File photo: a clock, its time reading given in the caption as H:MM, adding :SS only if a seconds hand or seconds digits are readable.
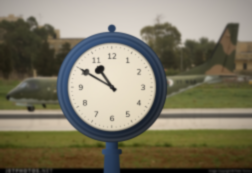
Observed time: 10:50
